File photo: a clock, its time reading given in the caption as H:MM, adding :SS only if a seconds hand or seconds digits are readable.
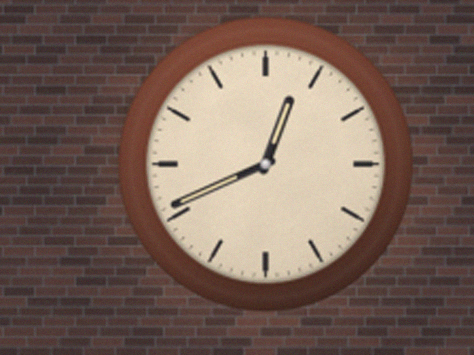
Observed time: 12:41
